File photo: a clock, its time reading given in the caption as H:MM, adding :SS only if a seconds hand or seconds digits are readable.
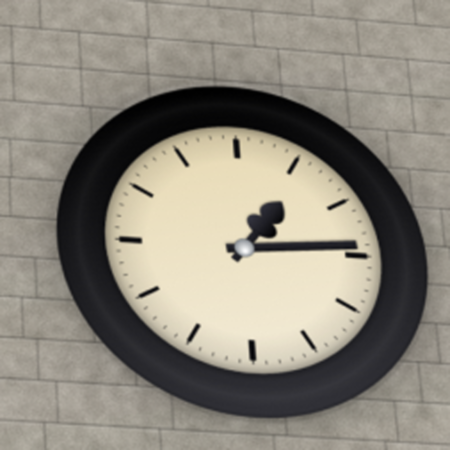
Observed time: 1:14
